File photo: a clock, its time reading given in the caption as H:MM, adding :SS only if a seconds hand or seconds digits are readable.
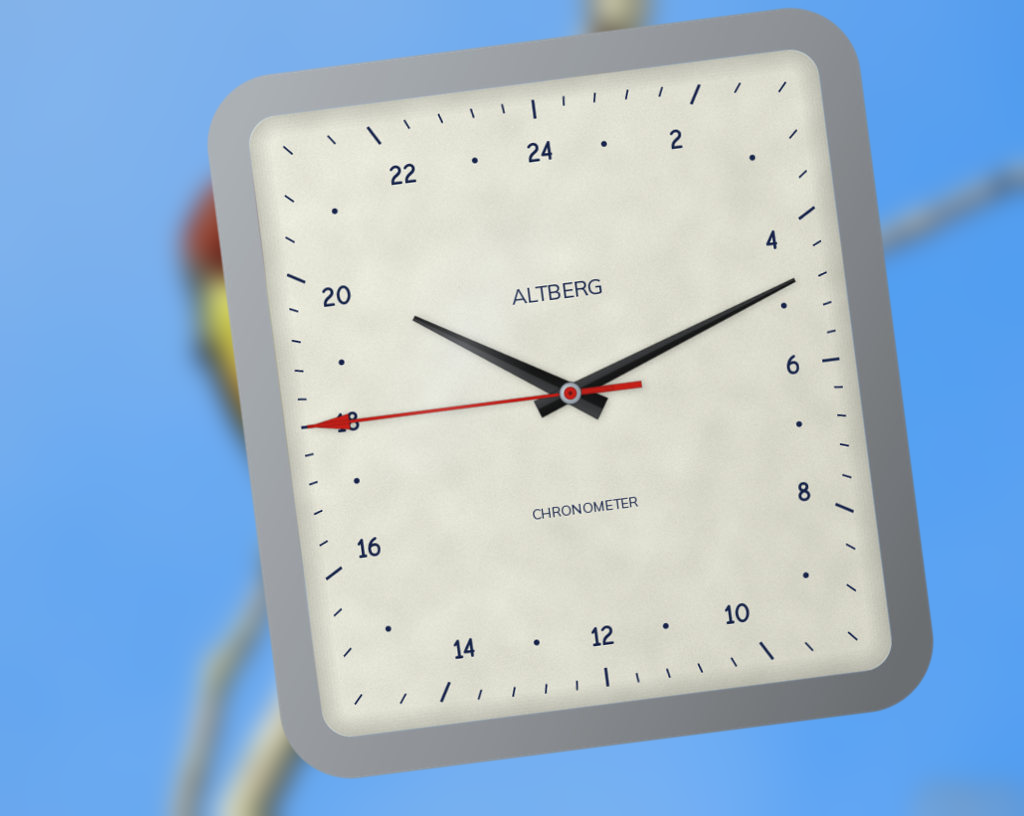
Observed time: 20:11:45
